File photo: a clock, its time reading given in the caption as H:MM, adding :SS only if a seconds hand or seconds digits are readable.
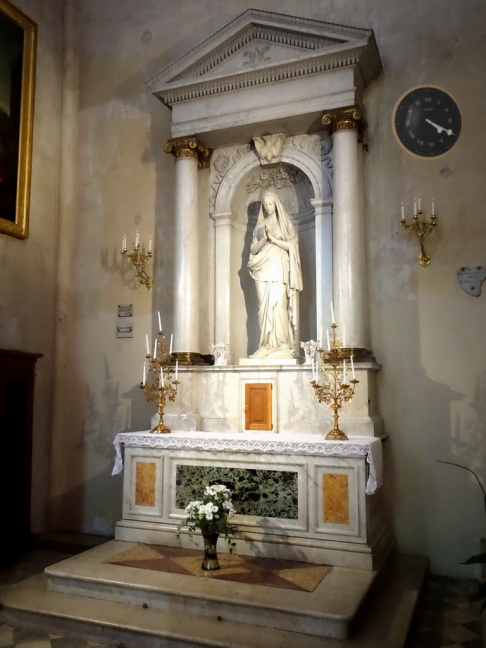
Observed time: 4:20
